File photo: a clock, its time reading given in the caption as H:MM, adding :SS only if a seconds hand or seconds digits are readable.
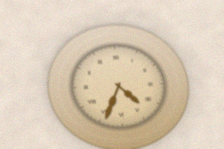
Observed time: 4:34
